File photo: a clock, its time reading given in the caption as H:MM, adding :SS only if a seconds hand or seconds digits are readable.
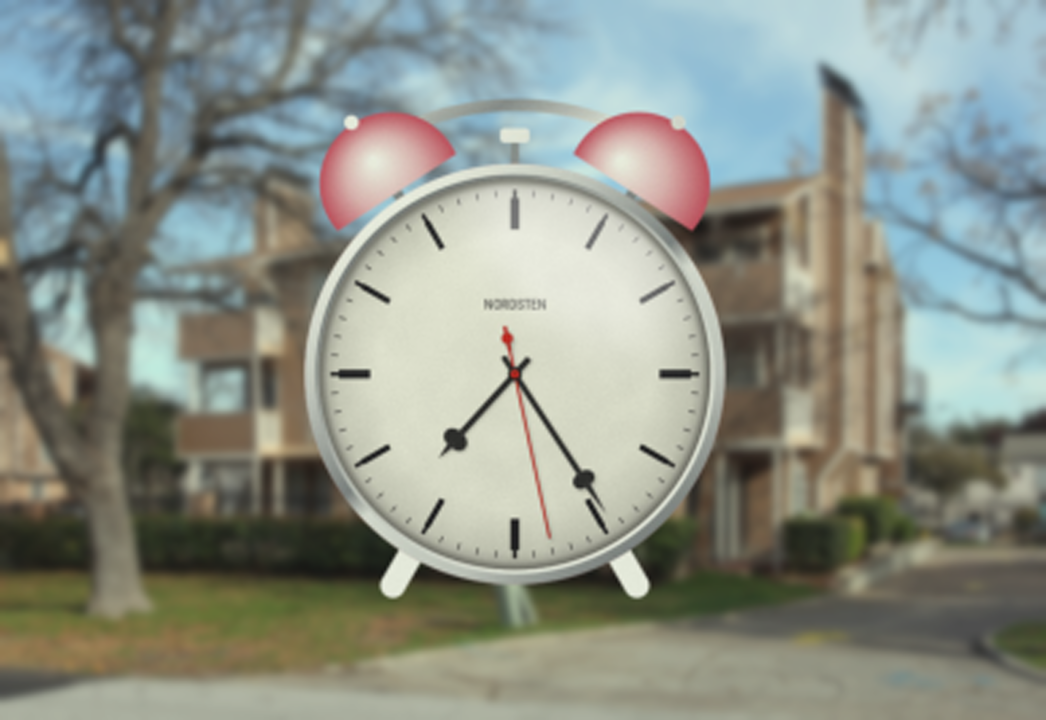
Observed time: 7:24:28
